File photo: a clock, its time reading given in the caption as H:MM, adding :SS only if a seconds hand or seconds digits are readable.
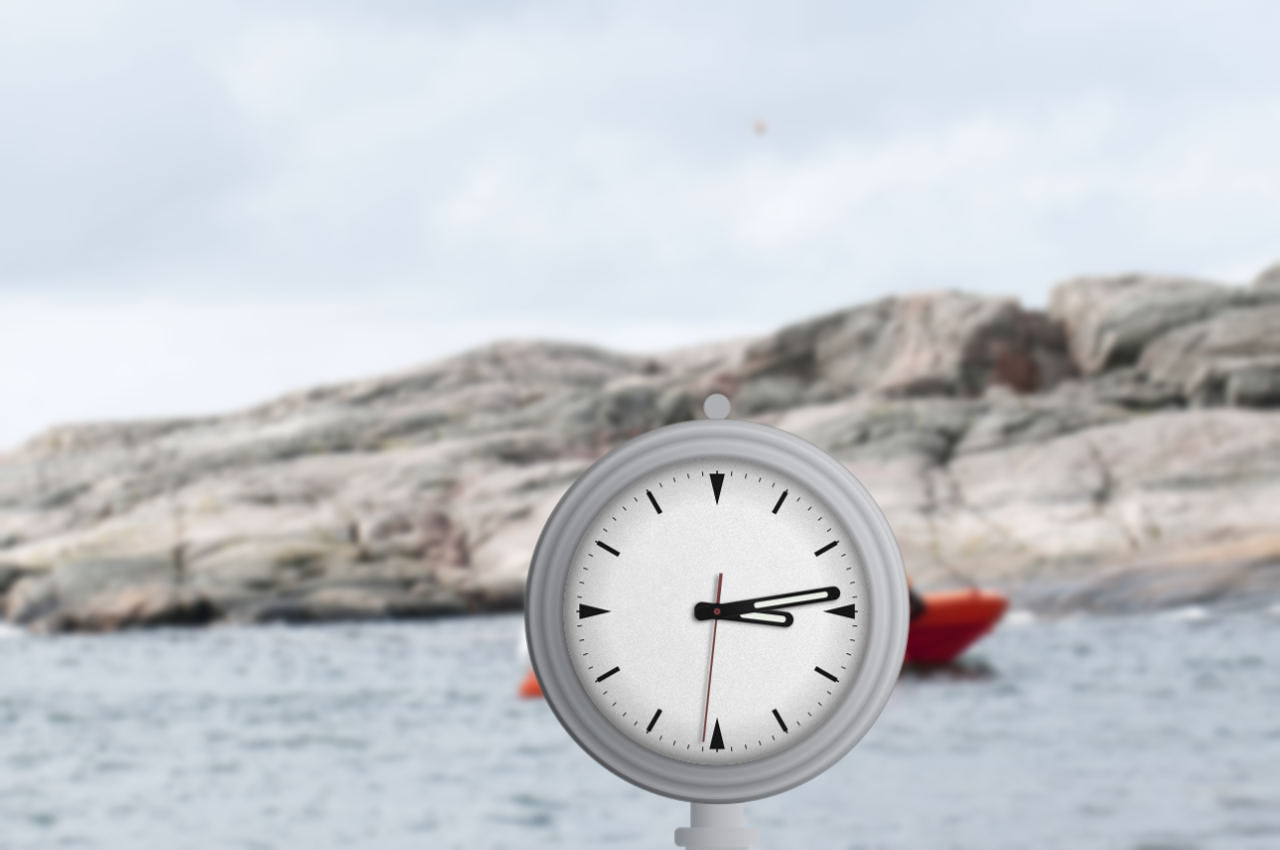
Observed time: 3:13:31
